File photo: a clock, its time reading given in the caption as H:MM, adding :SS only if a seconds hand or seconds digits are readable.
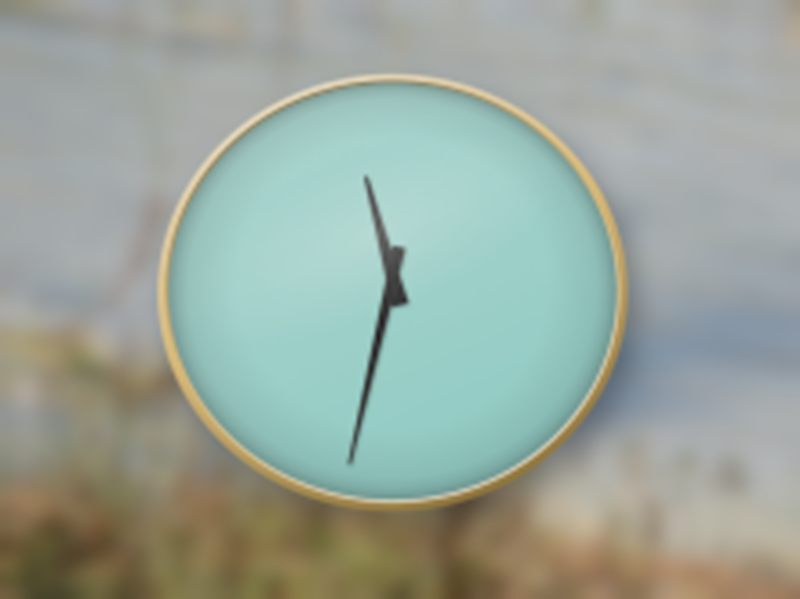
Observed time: 11:32
